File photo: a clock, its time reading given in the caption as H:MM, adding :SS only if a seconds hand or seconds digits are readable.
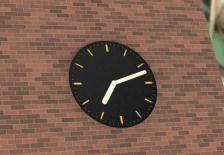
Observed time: 7:12
